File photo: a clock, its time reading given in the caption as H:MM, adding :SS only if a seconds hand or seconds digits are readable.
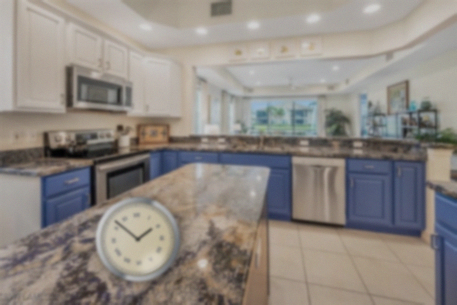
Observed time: 1:52
